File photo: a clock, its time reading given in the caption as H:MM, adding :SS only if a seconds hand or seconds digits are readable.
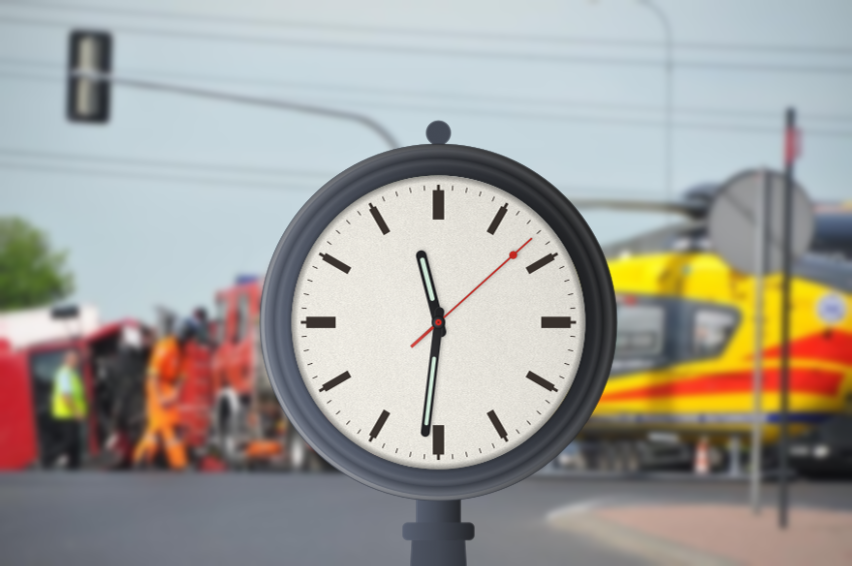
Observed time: 11:31:08
